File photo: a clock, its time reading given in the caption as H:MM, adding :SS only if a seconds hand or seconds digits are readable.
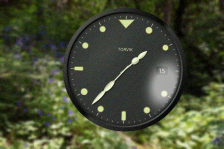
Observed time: 1:37
